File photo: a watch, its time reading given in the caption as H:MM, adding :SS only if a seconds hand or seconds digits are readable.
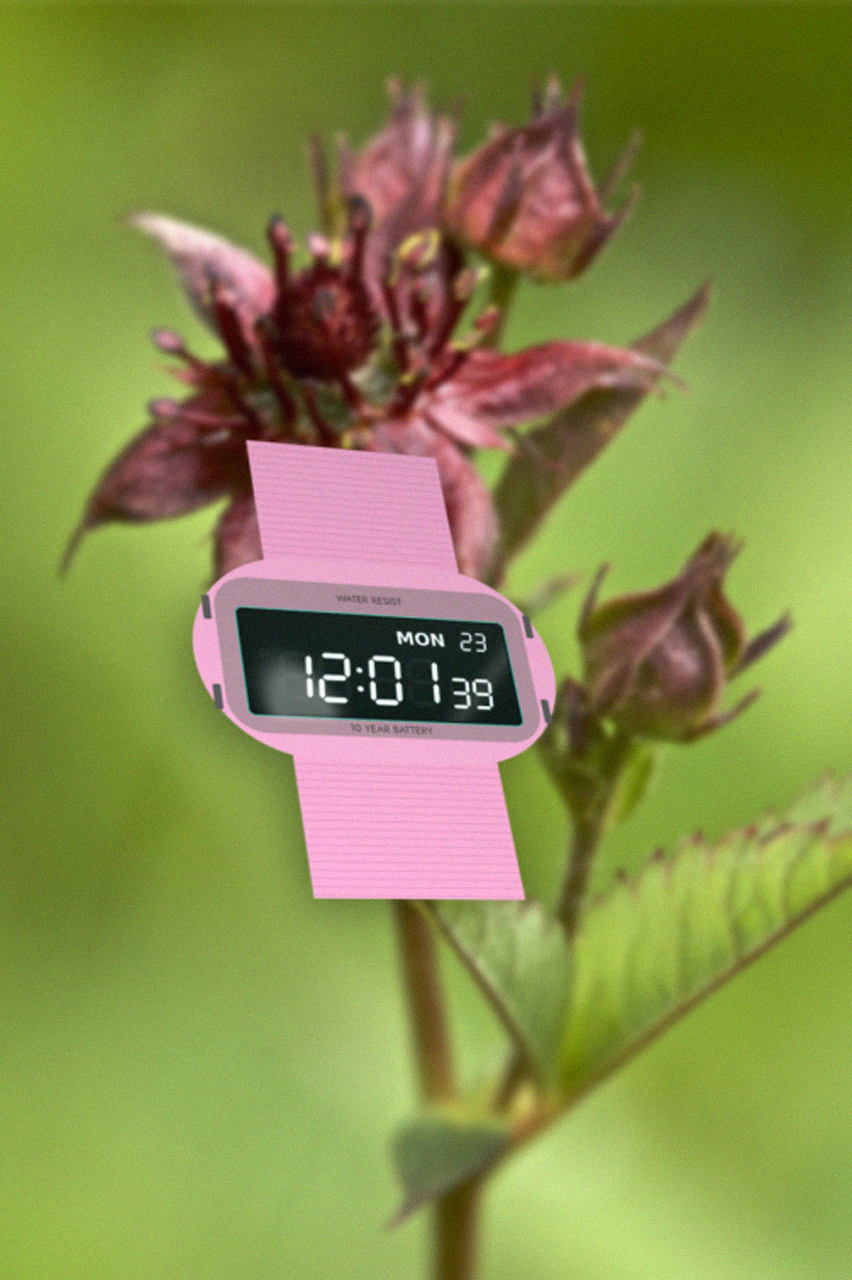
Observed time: 12:01:39
